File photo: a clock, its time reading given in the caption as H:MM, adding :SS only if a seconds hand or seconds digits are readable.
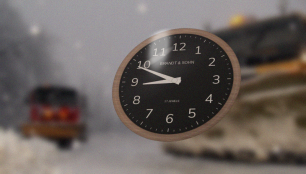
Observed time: 8:49
